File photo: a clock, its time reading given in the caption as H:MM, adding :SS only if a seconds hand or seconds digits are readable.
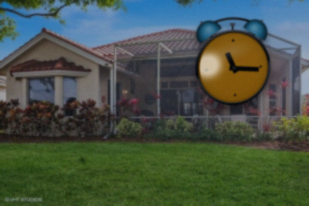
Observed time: 11:16
